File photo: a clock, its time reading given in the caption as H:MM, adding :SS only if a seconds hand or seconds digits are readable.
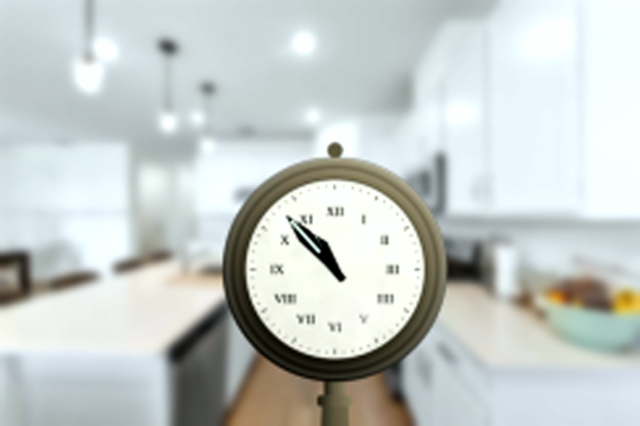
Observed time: 10:53
